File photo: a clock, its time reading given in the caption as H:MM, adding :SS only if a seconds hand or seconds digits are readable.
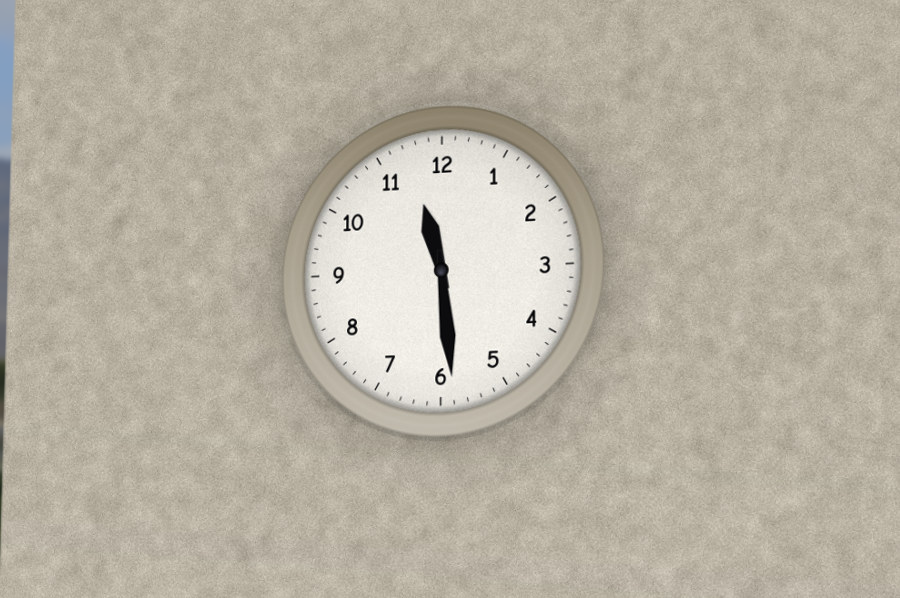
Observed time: 11:29
